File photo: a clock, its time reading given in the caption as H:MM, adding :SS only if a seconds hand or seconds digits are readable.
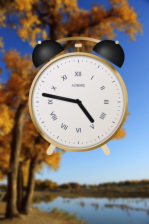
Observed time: 4:47
